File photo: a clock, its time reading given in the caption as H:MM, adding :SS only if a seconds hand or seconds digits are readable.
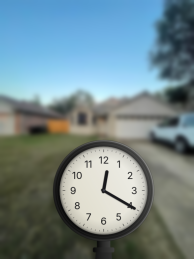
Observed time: 12:20
